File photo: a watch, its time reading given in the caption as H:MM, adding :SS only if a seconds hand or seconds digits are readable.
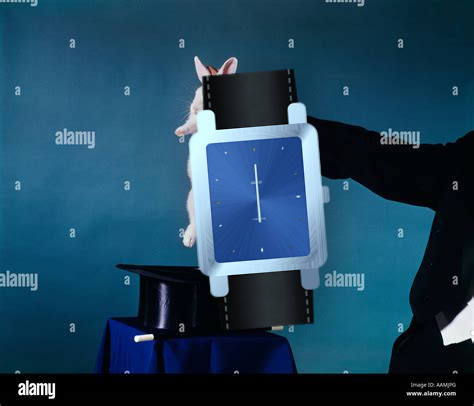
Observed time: 6:00
